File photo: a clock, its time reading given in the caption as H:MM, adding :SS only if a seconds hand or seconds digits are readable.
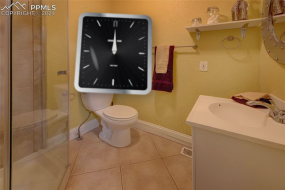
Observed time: 12:00
